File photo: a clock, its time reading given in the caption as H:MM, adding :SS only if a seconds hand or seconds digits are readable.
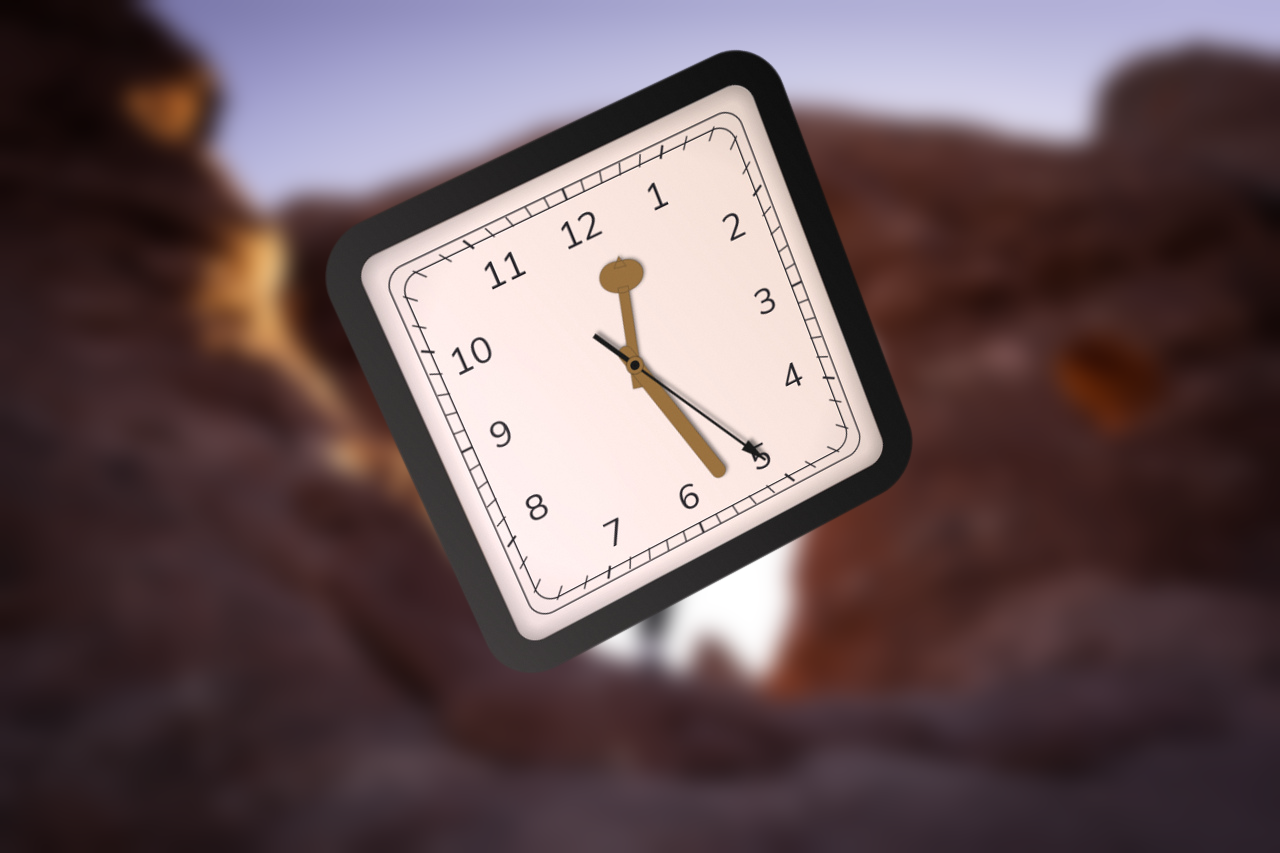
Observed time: 12:27:25
